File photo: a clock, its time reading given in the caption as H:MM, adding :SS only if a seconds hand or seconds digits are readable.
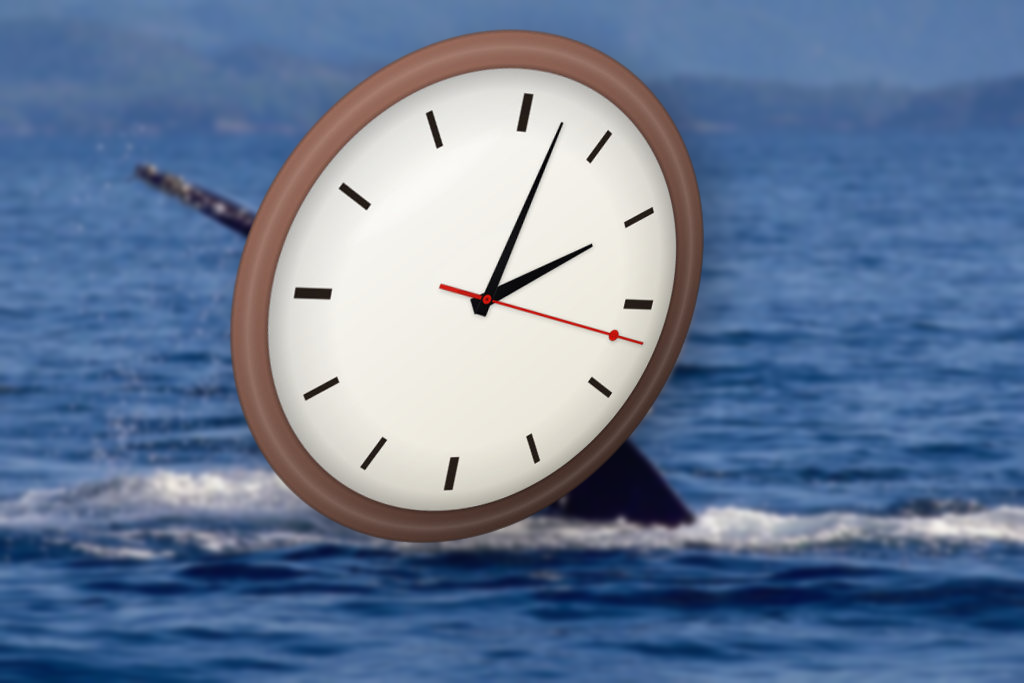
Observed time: 2:02:17
